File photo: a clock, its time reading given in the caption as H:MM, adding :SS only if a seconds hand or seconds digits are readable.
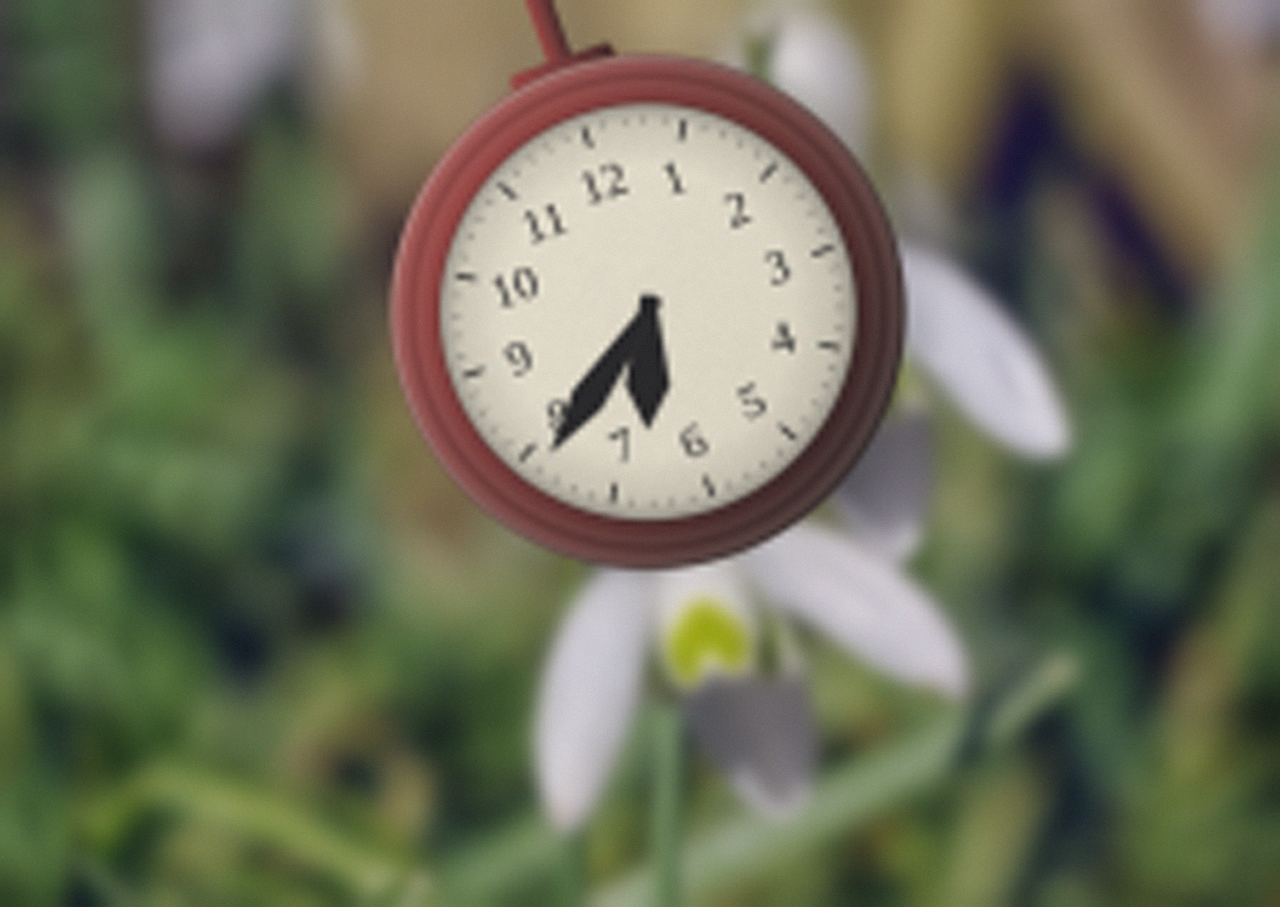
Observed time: 6:39
